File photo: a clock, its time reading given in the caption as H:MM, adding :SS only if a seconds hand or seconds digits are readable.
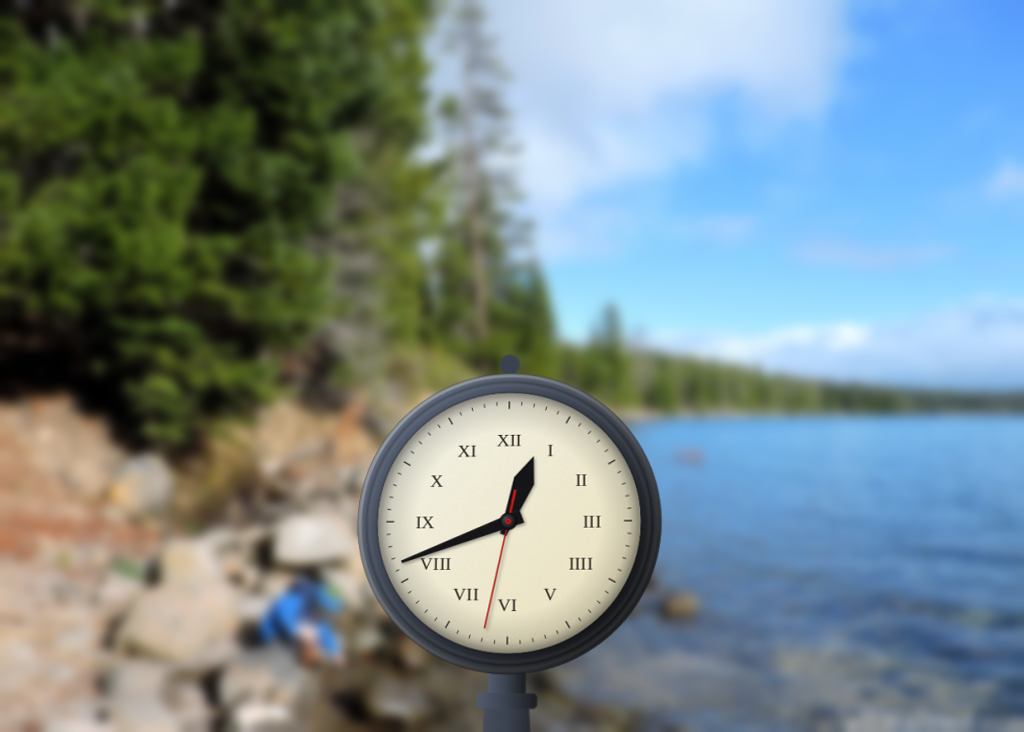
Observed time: 12:41:32
